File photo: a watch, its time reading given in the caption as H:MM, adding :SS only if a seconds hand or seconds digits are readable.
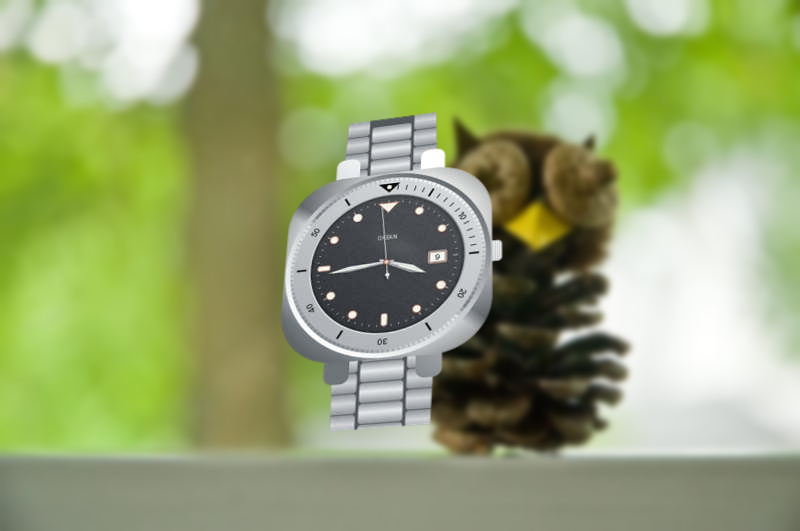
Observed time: 3:43:59
